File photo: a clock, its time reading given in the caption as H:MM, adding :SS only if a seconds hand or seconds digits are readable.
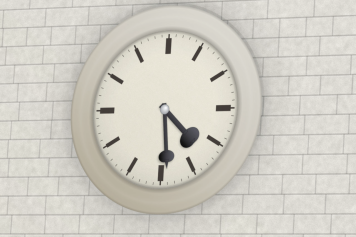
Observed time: 4:29
